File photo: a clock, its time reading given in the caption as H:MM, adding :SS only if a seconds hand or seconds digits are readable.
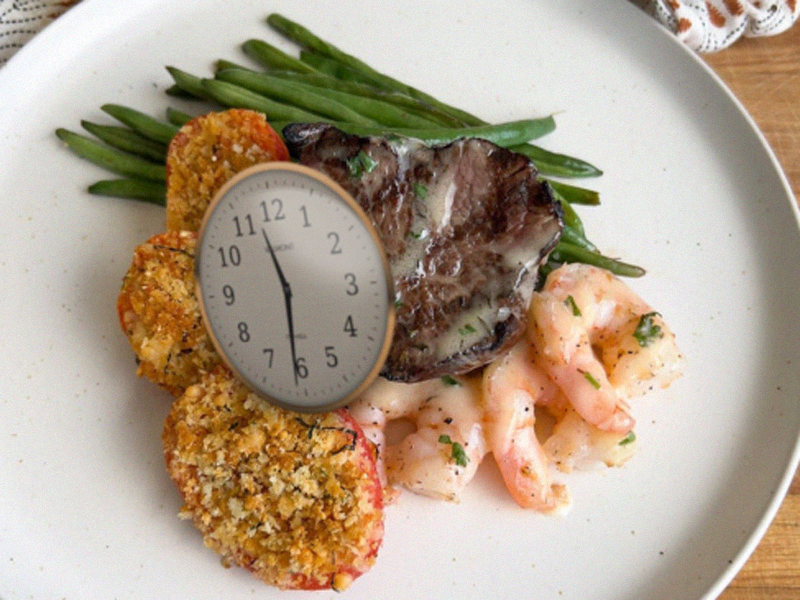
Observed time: 11:31
